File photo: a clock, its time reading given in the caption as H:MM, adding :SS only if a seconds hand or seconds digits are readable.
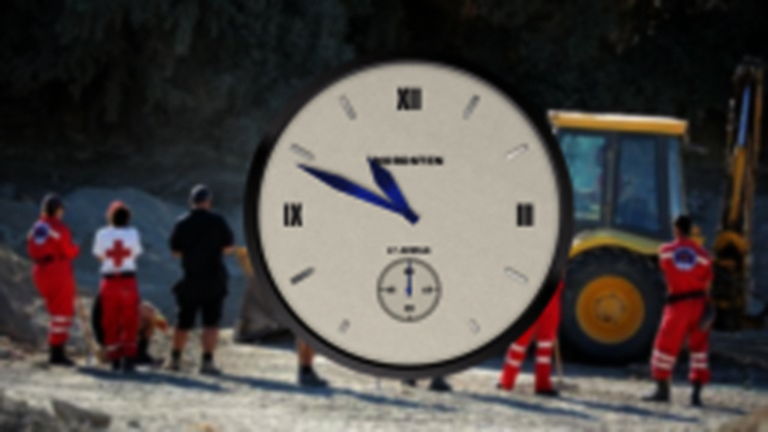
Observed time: 10:49
